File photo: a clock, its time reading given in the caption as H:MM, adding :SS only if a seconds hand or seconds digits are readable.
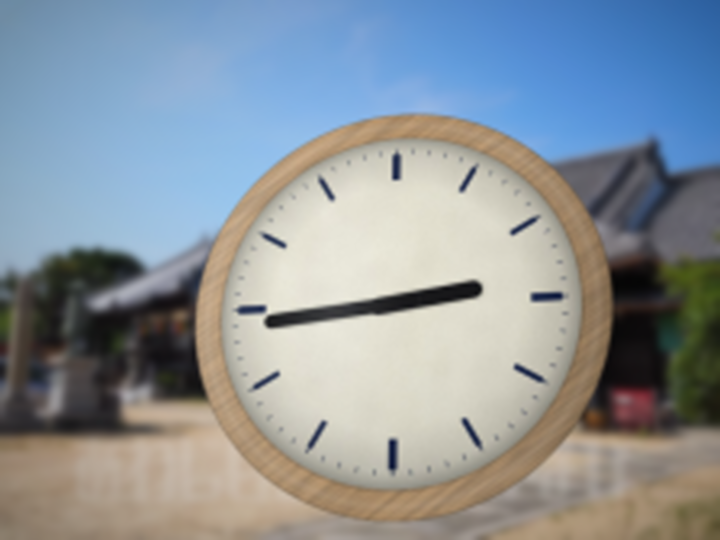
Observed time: 2:44
